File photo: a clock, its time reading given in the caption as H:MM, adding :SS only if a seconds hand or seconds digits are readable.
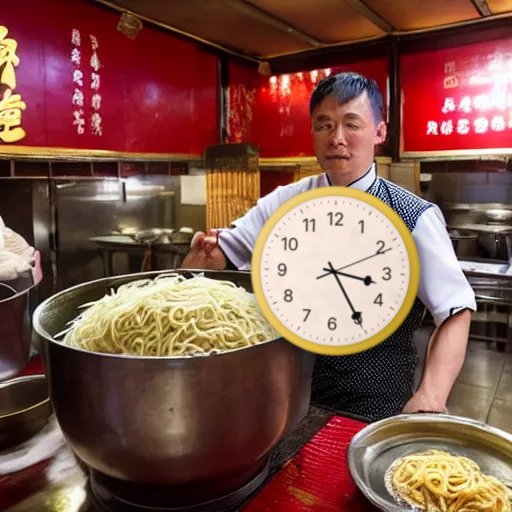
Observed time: 3:25:11
